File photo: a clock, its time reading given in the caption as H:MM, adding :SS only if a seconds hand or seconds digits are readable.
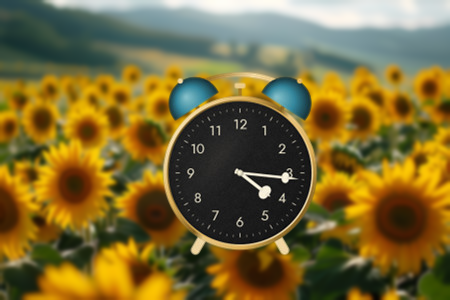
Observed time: 4:16
